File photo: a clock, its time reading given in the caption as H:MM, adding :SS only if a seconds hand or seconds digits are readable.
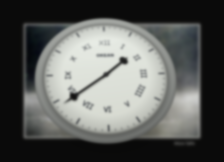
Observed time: 1:39
